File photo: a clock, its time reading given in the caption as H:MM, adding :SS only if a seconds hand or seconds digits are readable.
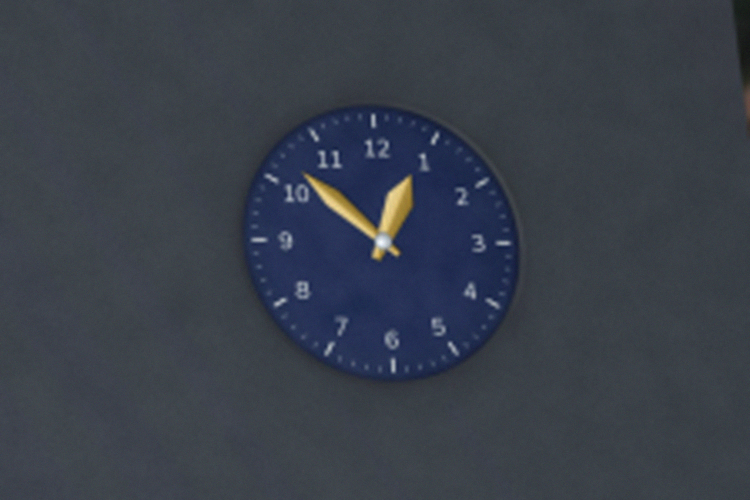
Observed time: 12:52
